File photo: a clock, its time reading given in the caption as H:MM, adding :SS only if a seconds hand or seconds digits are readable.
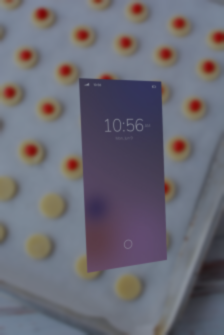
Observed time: 10:56
